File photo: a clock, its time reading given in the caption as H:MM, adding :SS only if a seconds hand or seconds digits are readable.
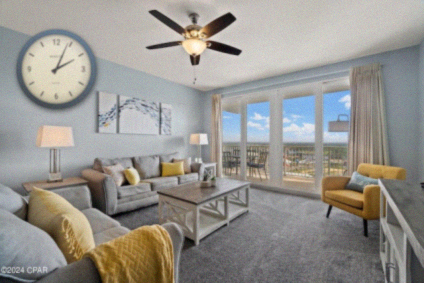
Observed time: 2:04
